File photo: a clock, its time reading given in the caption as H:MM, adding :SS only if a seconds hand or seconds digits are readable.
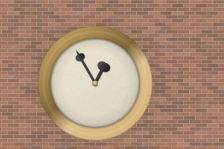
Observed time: 12:55
